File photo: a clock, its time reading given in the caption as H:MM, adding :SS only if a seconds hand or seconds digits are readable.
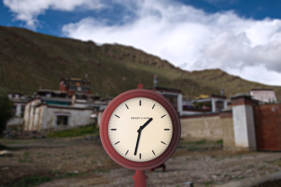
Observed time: 1:32
